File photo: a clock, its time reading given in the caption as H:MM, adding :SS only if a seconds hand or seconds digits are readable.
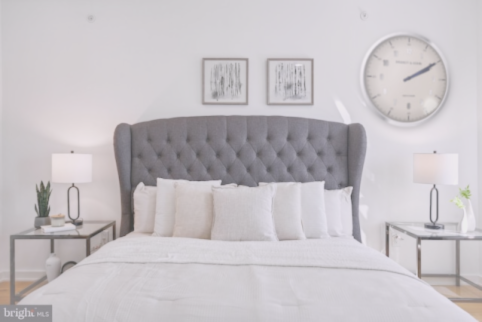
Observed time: 2:10
